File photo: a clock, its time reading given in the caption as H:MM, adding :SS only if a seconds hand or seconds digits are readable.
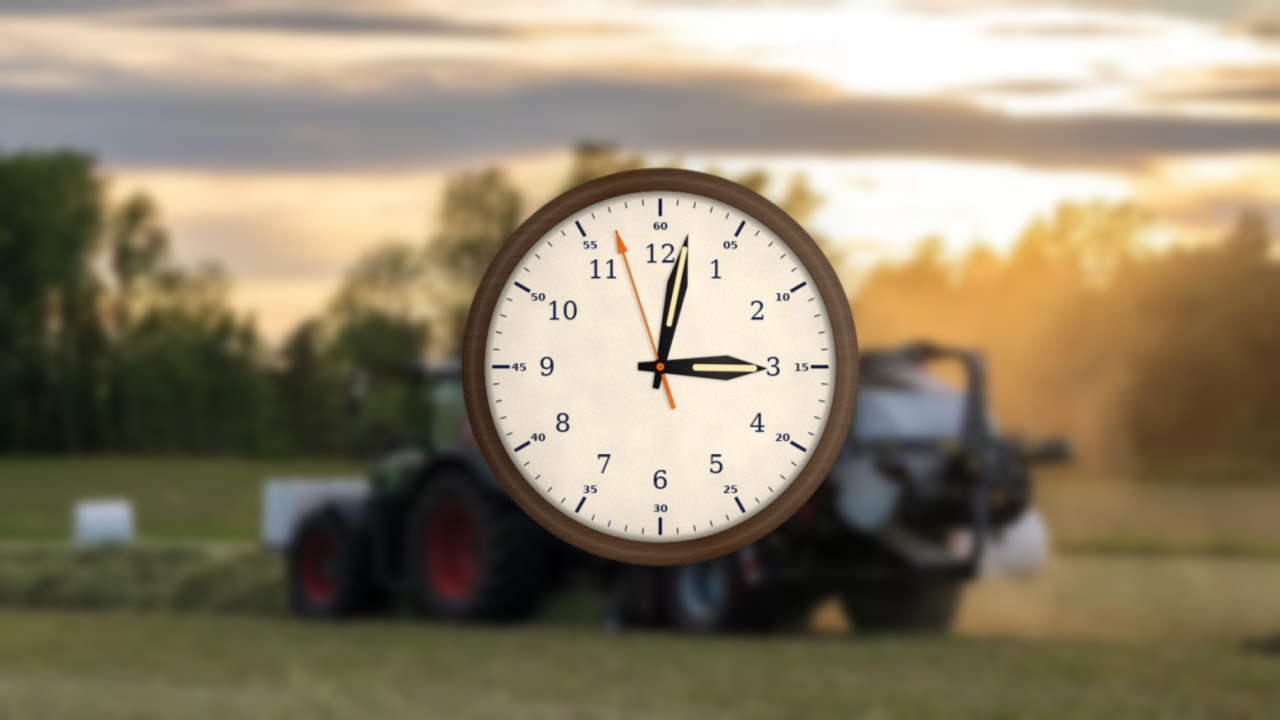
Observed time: 3:01:57
